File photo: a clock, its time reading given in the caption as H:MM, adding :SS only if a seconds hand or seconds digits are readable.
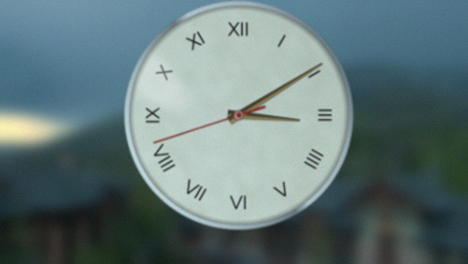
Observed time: 3:09:42
